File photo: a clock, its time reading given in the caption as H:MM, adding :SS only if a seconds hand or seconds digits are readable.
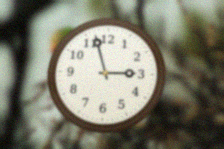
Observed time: 2:57
